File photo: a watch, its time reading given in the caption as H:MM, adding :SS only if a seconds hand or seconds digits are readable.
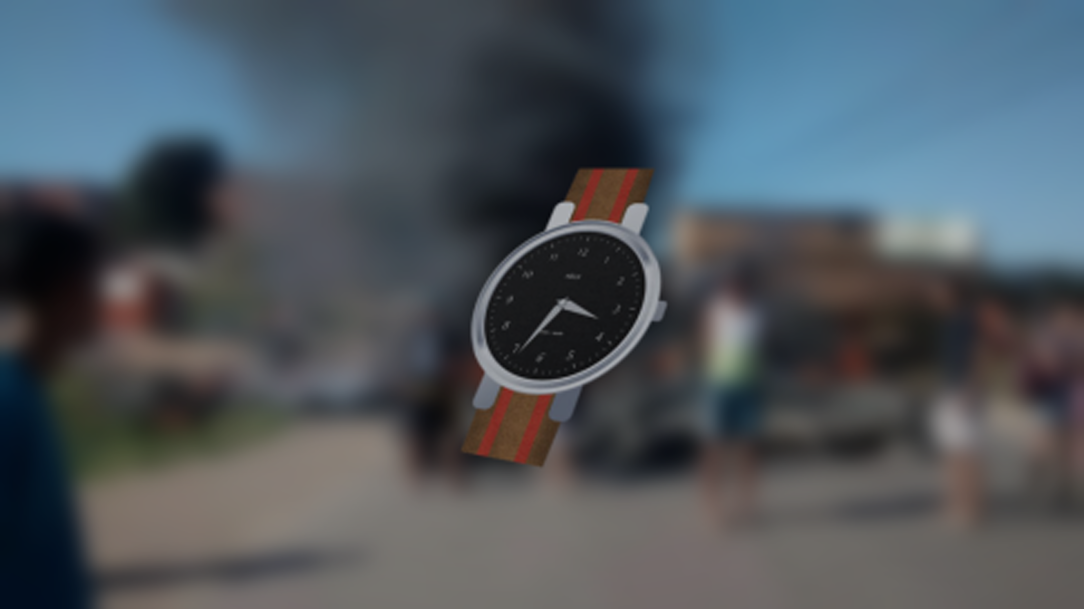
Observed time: 3:34
